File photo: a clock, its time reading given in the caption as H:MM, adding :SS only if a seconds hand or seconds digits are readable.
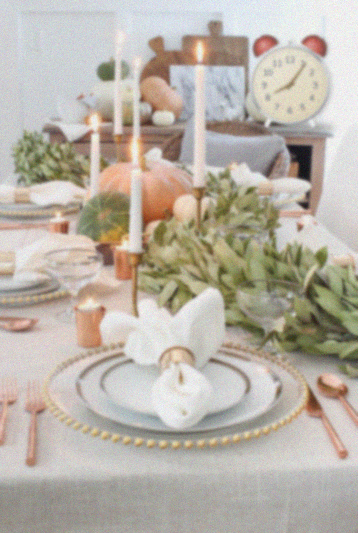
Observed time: 8:06
